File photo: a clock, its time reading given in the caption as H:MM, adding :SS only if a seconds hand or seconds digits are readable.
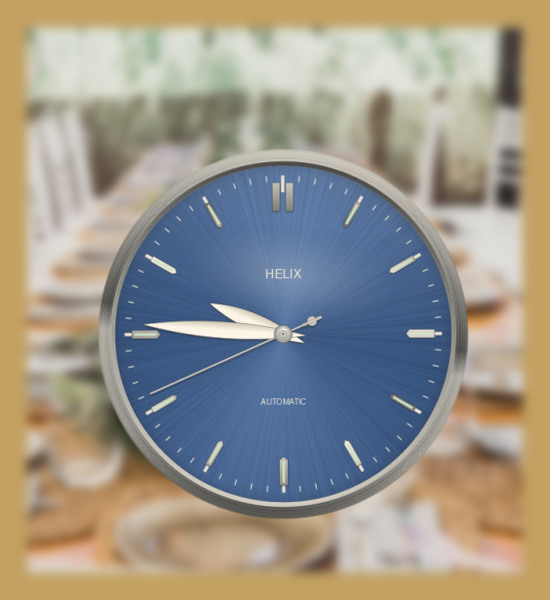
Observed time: 9:45:41
